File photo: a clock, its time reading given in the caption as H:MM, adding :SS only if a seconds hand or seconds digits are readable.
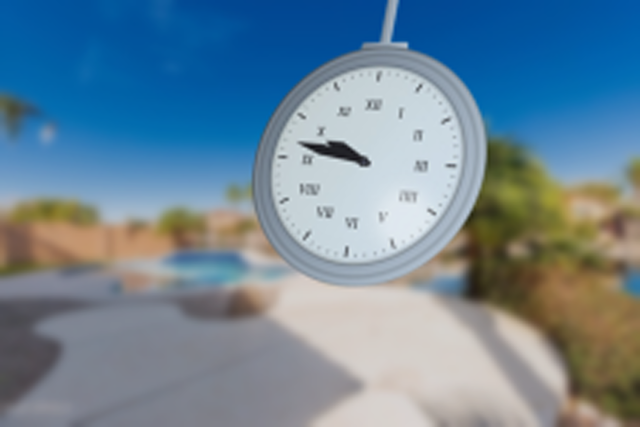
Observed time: 9:47
